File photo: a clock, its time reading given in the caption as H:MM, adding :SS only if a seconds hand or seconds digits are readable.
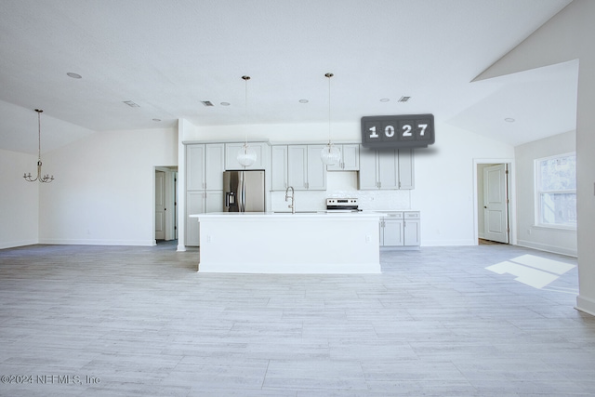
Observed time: 10:27
